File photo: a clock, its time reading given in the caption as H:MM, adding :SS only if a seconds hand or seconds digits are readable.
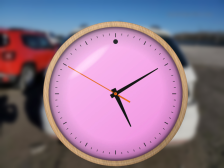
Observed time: 5:09:50
